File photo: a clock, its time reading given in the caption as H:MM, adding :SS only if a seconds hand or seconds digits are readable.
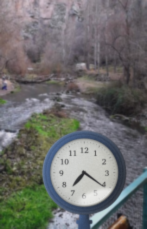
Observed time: 7:21
